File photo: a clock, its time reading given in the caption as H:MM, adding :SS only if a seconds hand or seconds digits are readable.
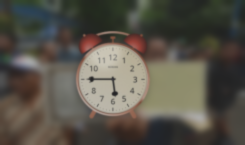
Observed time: 5:45
